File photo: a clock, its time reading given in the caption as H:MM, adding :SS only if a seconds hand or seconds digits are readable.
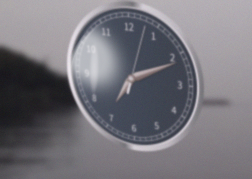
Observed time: 7:11:03
